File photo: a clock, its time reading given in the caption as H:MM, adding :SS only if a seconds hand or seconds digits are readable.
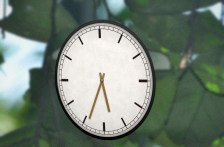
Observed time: 5:34
